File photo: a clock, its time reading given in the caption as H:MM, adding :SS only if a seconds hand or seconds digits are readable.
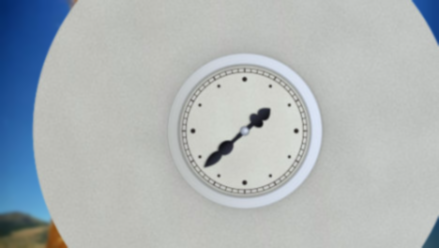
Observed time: 1:38
